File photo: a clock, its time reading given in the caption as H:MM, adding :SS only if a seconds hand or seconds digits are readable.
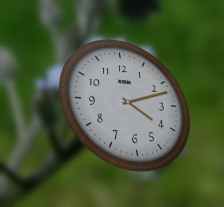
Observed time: 4:12
